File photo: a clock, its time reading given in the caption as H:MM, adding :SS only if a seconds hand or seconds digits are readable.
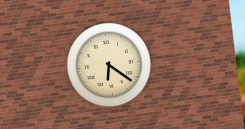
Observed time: 6:22
